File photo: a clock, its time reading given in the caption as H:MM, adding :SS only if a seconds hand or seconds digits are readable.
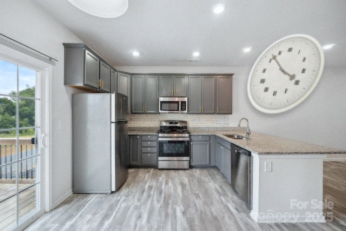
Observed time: 3:52
